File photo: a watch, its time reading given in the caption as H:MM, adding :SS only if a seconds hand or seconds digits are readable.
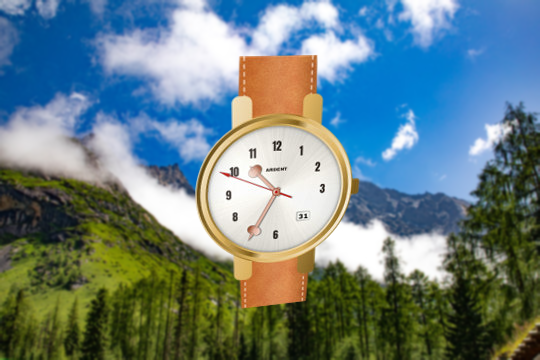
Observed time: 10:34:49
